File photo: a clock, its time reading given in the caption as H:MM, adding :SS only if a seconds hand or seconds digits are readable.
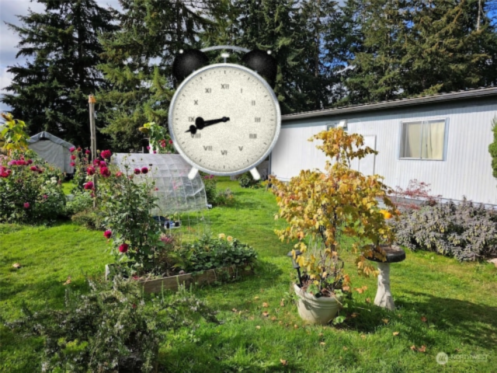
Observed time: 8:42
